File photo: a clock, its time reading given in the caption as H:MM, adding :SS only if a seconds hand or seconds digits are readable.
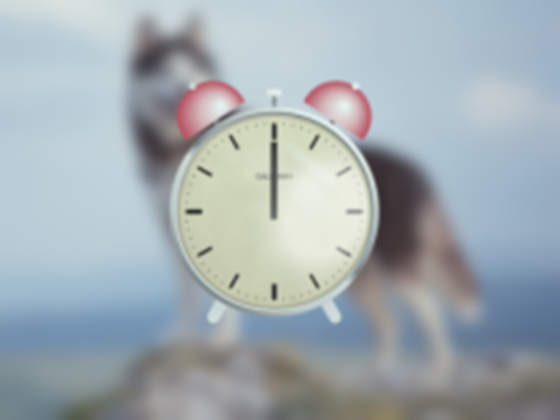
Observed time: 12:00
